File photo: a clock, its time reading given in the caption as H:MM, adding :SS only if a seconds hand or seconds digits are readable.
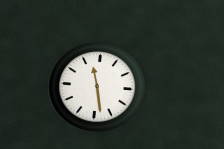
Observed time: 11:28
